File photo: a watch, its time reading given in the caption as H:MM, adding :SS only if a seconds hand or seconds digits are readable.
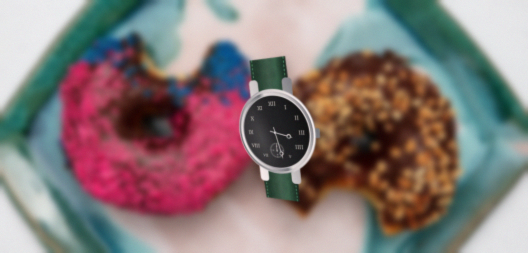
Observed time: 3:28
